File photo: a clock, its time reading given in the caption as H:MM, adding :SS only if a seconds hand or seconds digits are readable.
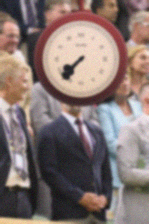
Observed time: 7:37
